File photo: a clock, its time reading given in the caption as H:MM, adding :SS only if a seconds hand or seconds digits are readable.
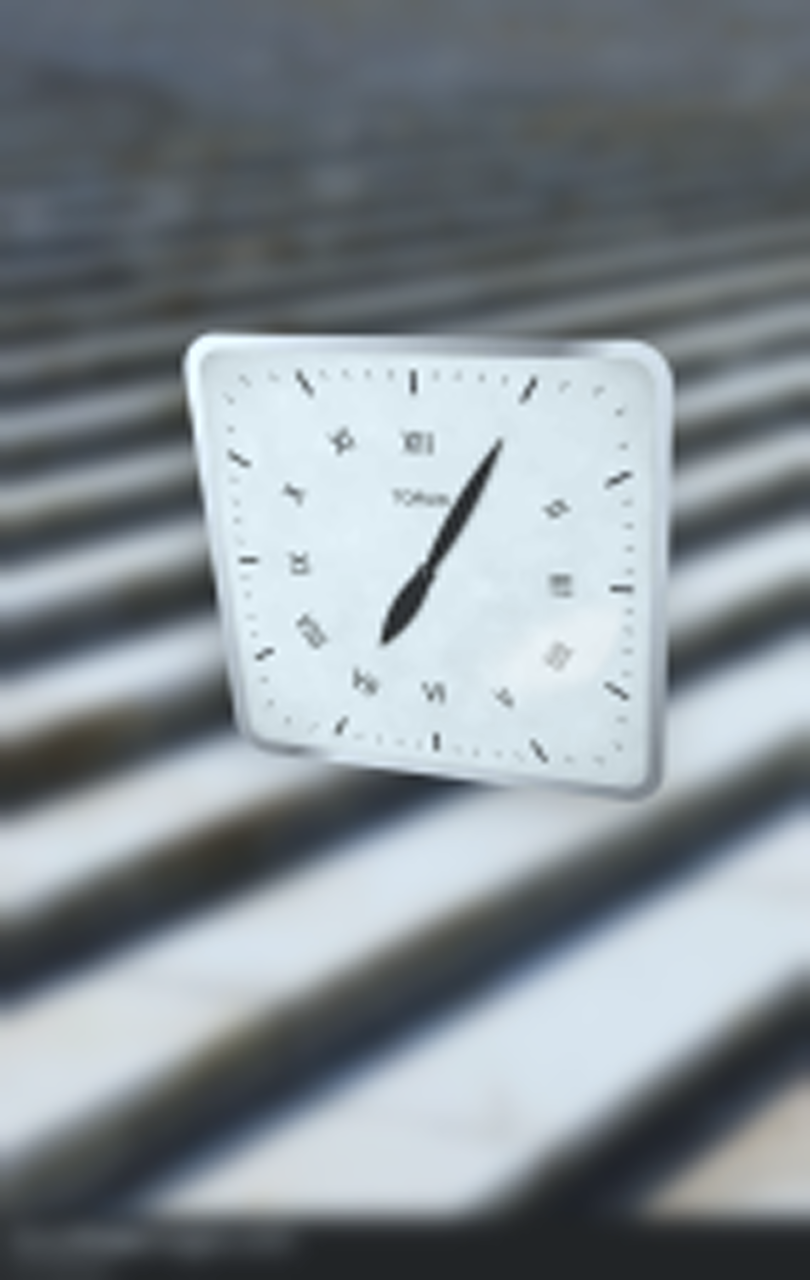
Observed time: 7:05
